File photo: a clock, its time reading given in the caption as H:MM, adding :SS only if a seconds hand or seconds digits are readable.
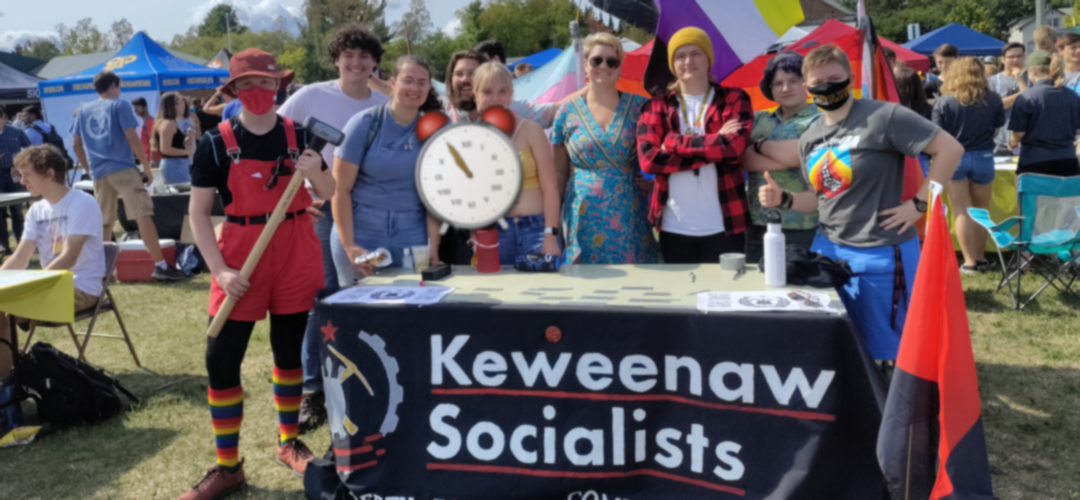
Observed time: 10:55
